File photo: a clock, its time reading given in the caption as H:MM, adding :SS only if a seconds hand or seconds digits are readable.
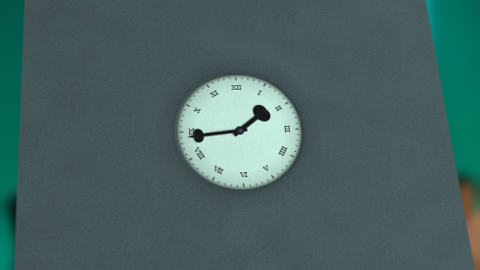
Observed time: 1:44
